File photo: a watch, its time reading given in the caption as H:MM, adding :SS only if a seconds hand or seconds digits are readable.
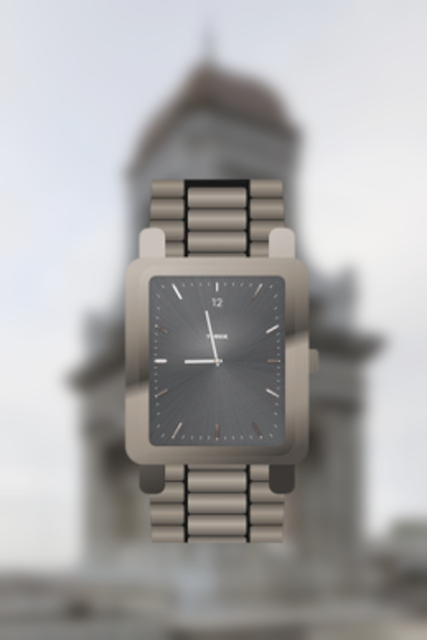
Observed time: 8:58
